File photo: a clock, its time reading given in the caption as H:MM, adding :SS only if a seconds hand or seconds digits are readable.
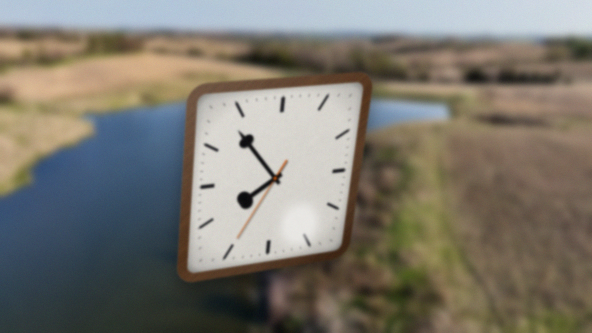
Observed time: 7:53:35
